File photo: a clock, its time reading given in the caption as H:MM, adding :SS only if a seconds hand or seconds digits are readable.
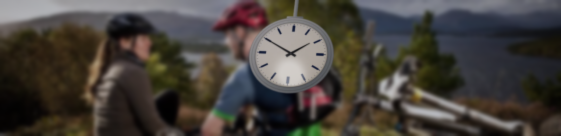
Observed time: 1:50
